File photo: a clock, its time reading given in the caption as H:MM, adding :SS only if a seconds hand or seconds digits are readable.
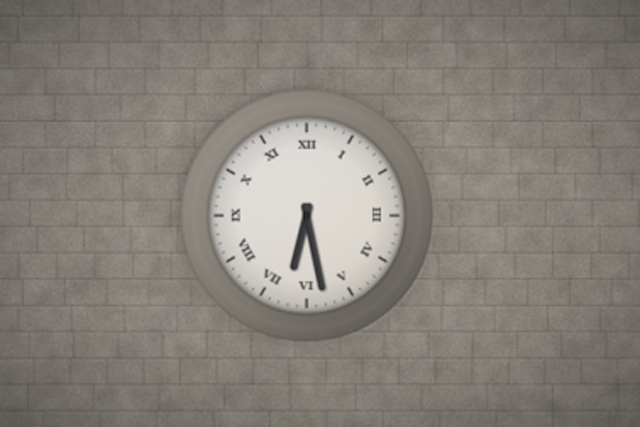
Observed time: 6:28
